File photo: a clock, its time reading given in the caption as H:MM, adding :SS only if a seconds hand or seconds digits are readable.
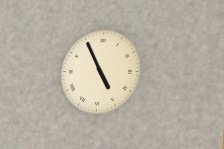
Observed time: 4:55
